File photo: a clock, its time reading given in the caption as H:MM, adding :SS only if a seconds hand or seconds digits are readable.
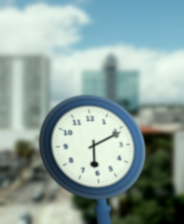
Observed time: 6:11
